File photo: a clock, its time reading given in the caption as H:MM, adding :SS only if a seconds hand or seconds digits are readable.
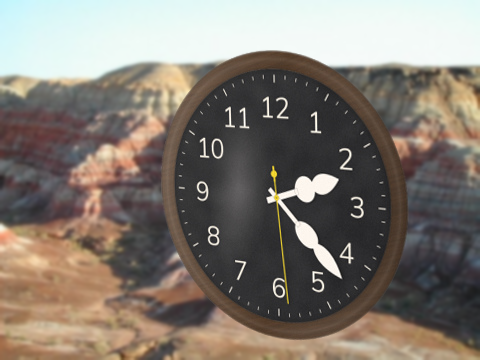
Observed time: 2:22:29
